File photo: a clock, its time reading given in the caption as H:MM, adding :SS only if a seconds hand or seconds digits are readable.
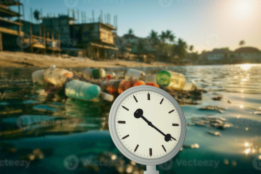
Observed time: 10:21
